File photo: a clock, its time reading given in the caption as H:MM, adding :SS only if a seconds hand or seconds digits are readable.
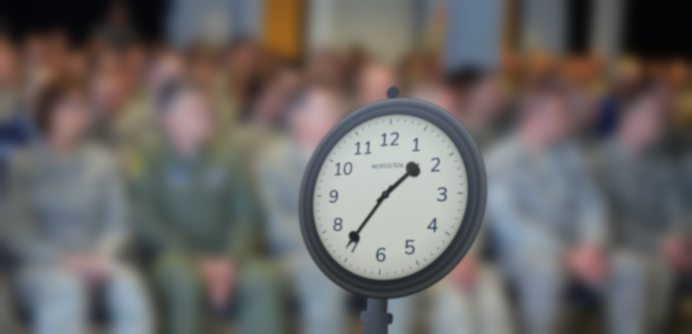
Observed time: 1:36
